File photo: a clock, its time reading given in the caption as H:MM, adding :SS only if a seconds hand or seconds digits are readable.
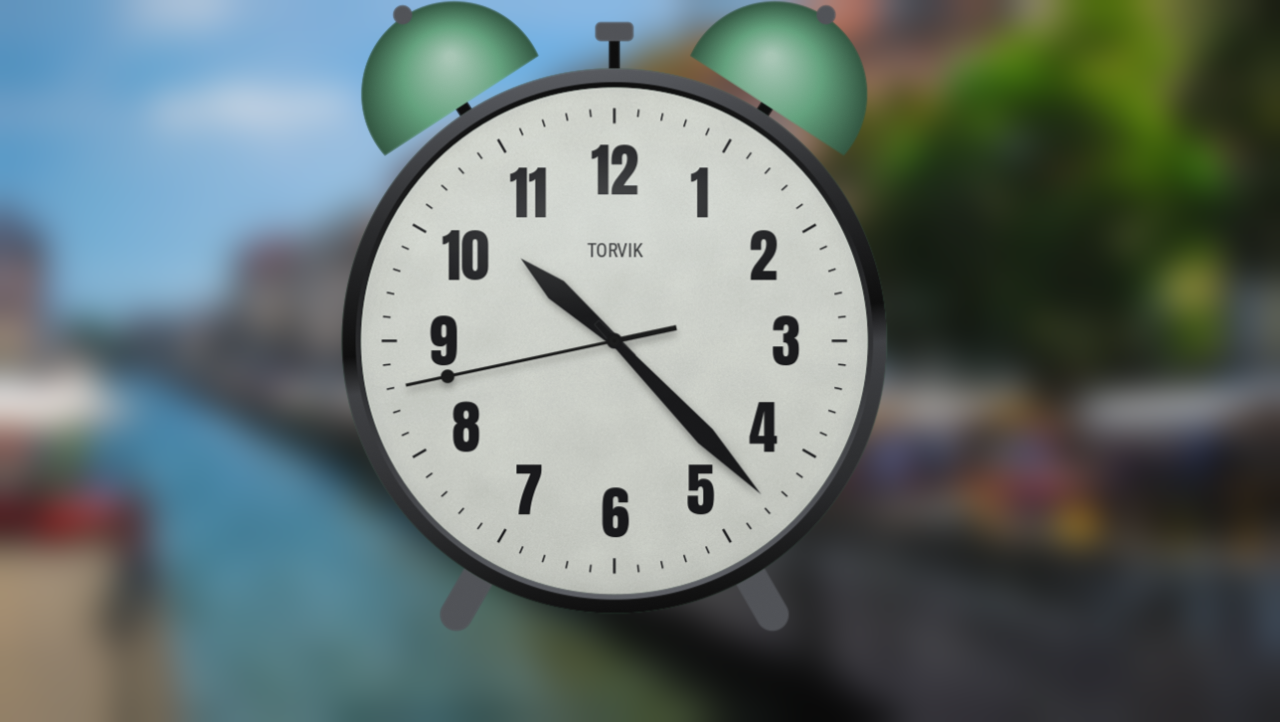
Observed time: 10:22:43
